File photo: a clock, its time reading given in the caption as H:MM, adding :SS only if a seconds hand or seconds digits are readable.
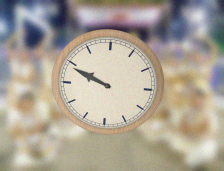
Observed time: 9:49
